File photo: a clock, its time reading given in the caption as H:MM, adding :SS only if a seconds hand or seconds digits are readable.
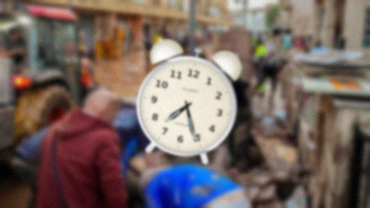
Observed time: 7:26
